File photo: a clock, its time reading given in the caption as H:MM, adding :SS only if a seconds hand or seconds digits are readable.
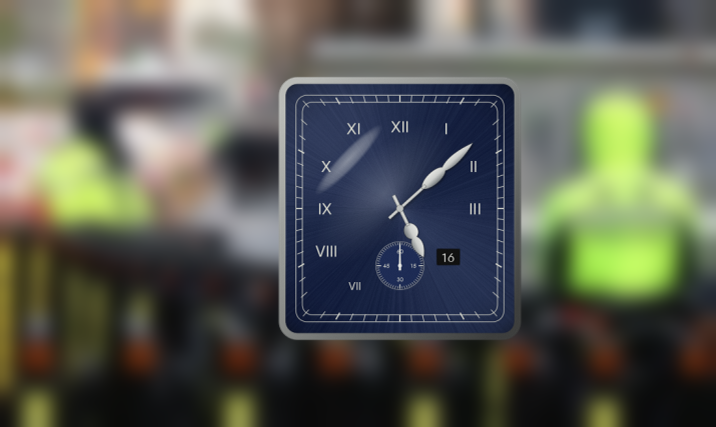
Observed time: 5:08
